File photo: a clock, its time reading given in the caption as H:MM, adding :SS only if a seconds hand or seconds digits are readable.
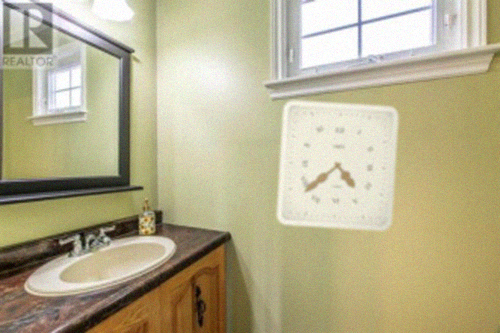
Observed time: 4:38
